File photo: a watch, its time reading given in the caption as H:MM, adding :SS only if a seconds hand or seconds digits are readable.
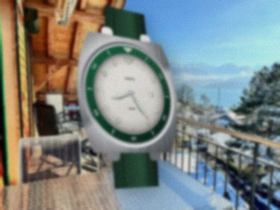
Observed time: 8:24
